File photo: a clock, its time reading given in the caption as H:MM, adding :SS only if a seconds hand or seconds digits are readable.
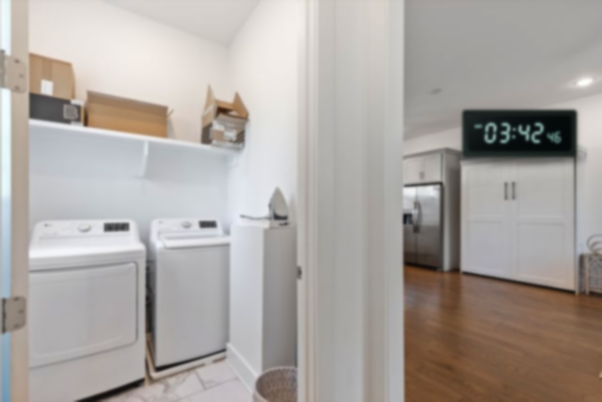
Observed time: 3:42
